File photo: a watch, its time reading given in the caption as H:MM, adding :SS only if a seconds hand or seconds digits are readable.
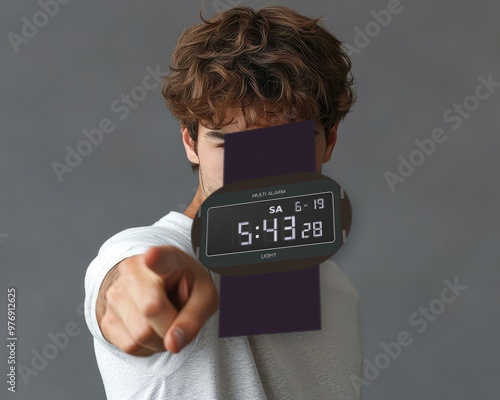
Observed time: 5:43:28
